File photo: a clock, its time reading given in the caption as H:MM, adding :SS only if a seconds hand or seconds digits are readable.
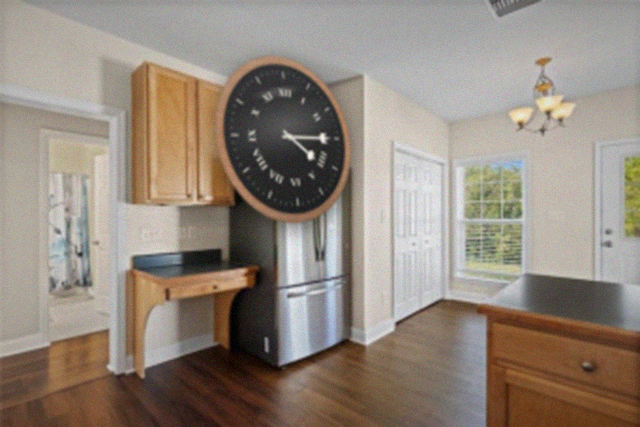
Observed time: 4:15
